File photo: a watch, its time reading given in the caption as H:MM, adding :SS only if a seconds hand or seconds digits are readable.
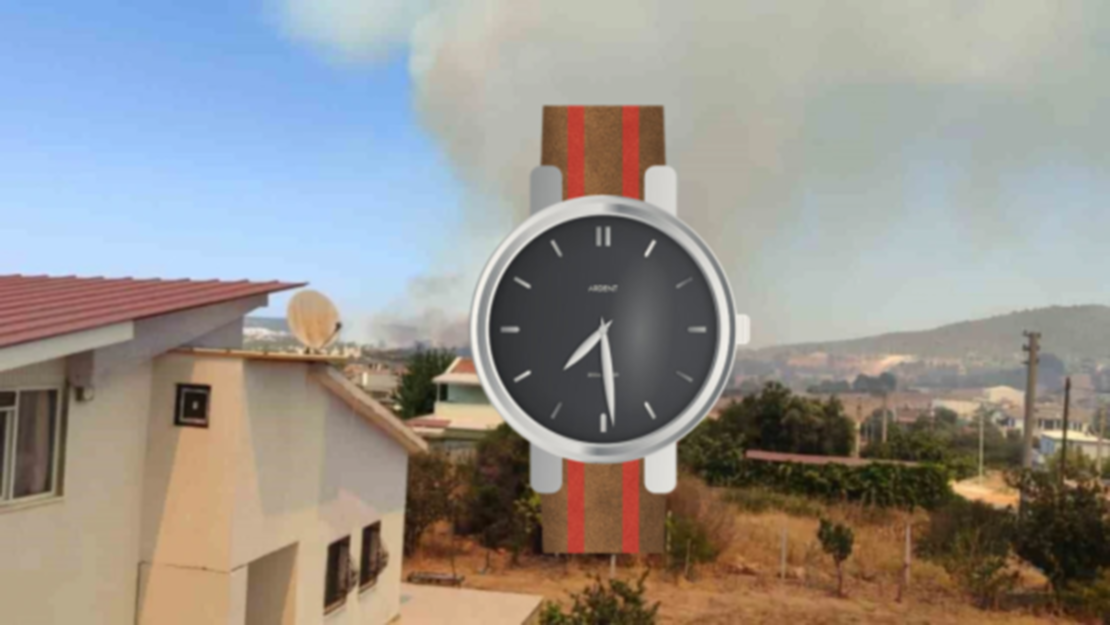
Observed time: 7:29
